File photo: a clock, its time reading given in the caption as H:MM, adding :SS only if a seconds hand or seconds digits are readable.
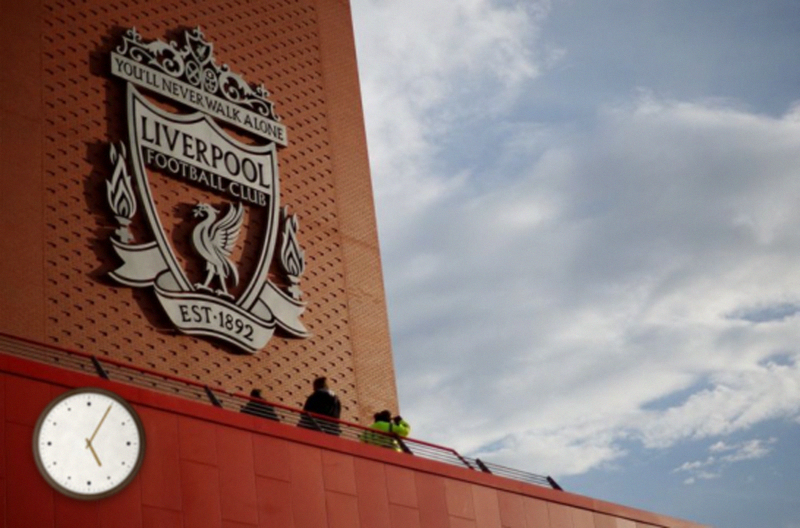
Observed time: 5:05
